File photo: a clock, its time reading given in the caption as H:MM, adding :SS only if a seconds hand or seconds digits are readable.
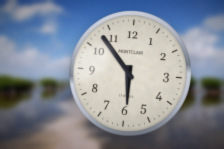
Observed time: 5:53
